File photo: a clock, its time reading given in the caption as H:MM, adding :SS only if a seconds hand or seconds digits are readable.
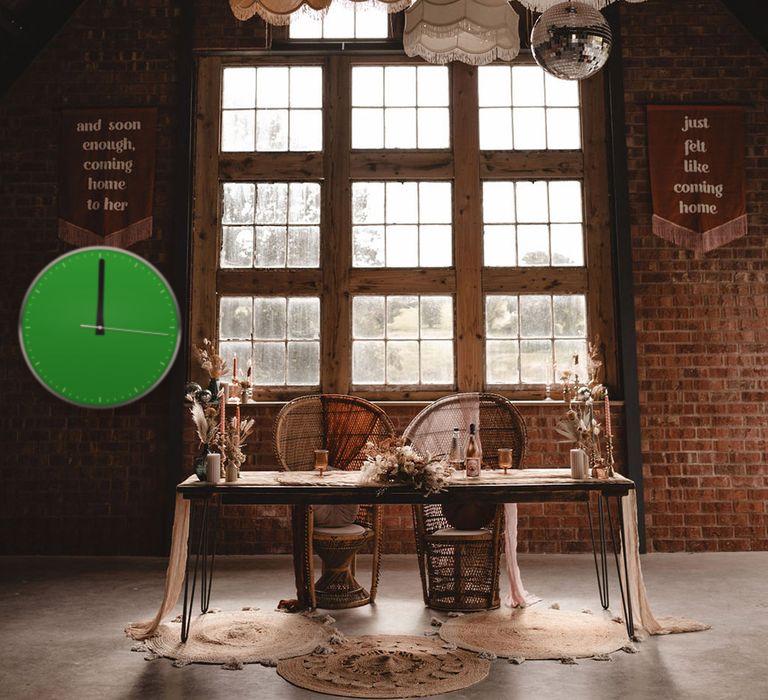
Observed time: 12:00:16
